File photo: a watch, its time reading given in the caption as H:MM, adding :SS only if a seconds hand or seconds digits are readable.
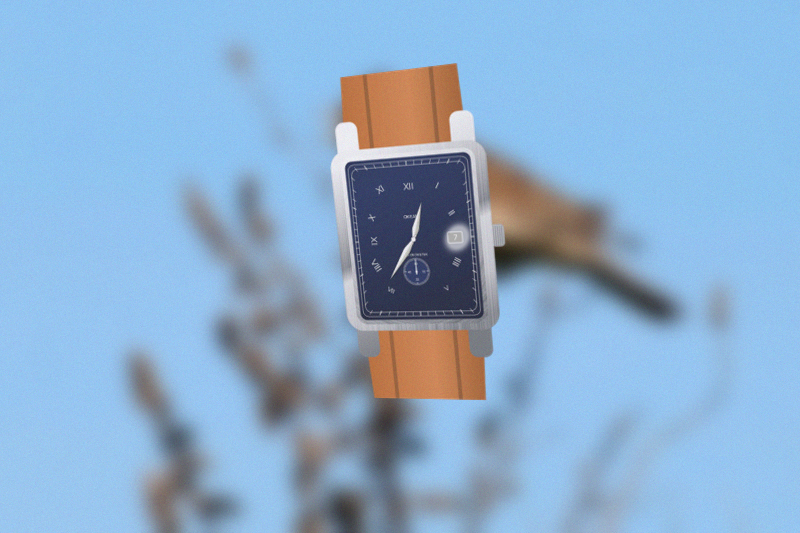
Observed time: 12:36
